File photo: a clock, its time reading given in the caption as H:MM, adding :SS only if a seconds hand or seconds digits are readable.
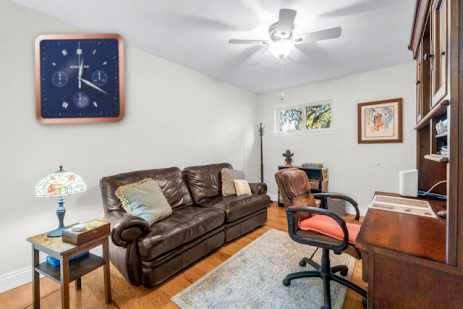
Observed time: 12:20
